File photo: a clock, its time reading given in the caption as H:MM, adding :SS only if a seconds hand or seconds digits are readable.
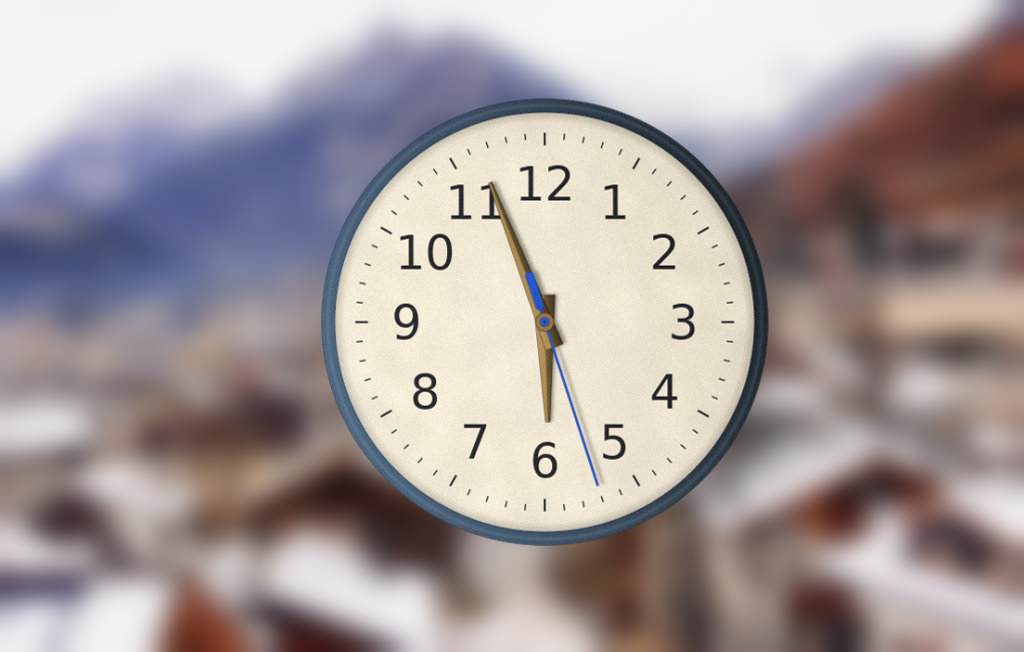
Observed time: 5:56:27
